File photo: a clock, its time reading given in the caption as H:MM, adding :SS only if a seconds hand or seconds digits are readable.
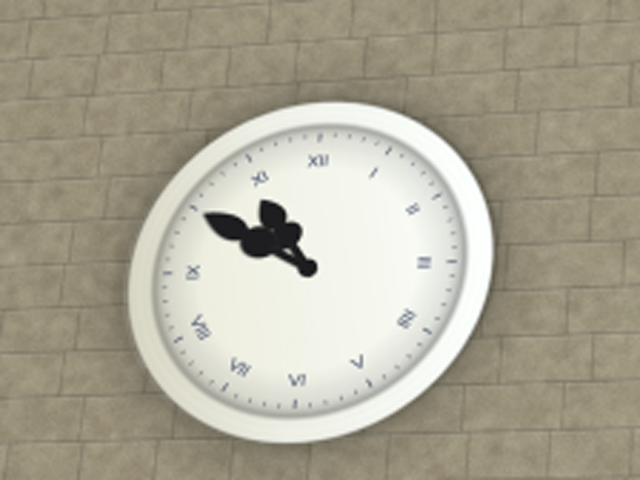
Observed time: 10:50
